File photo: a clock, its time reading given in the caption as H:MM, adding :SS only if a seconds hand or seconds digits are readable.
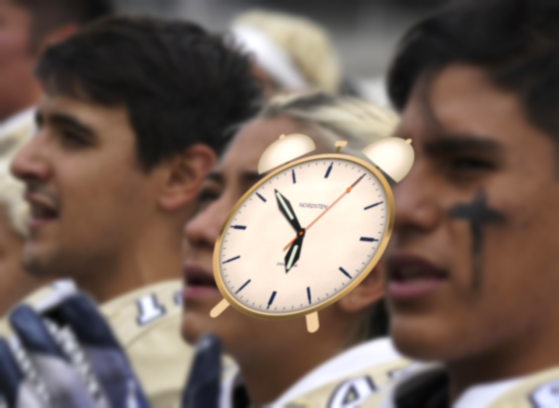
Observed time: 5:52:05
